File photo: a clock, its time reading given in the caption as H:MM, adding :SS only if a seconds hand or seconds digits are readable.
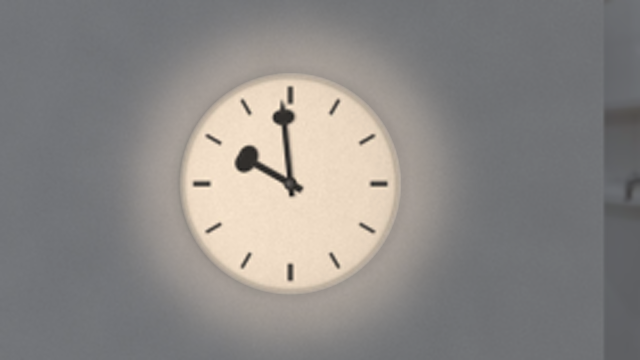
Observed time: 9:59
